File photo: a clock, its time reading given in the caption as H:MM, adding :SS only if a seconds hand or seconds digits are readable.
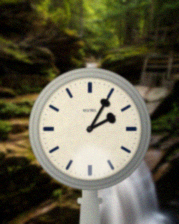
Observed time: 2:05
